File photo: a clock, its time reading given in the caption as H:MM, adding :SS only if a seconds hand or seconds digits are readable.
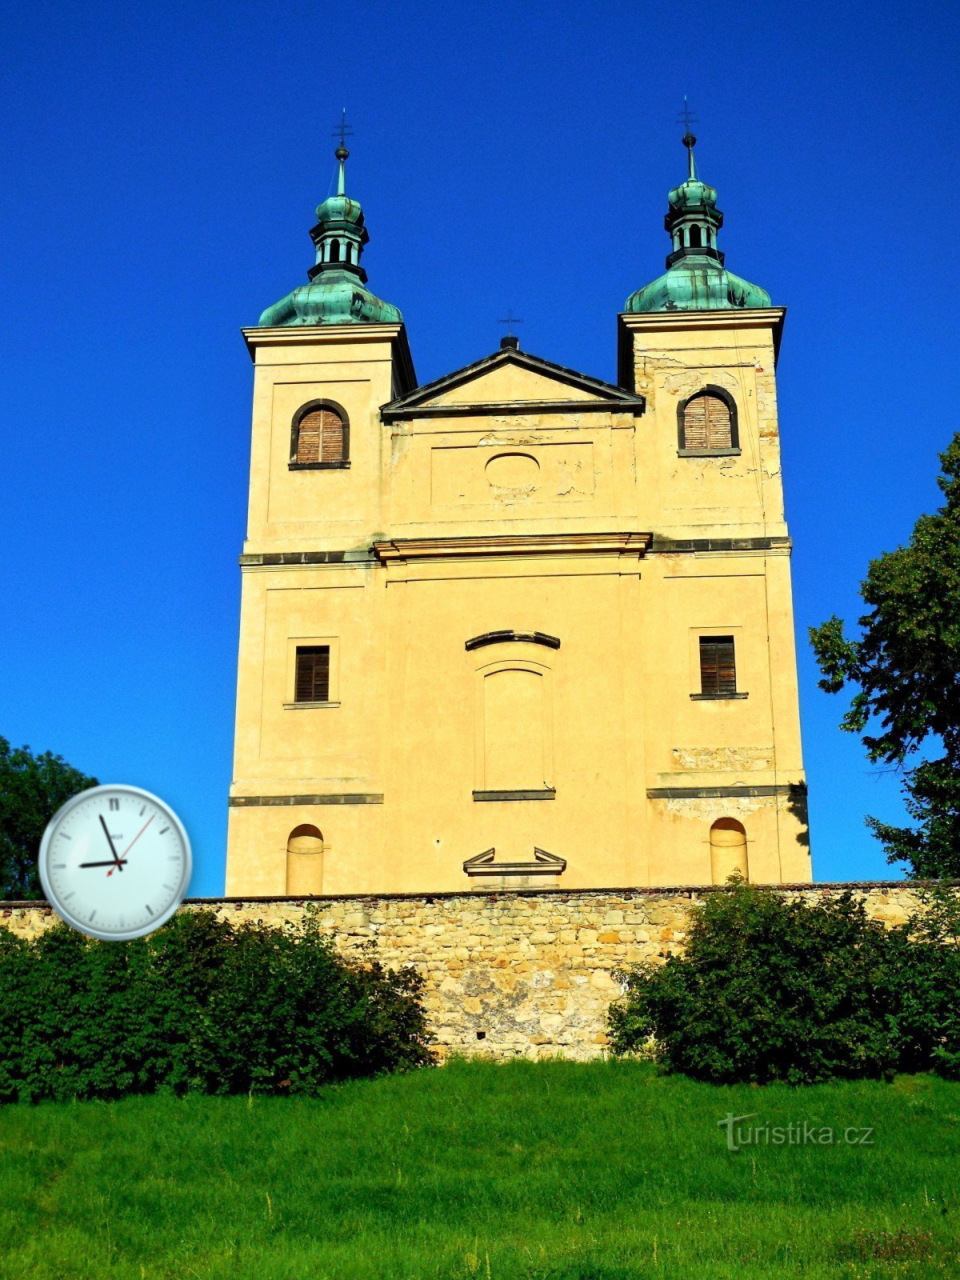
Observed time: 8:57:07
